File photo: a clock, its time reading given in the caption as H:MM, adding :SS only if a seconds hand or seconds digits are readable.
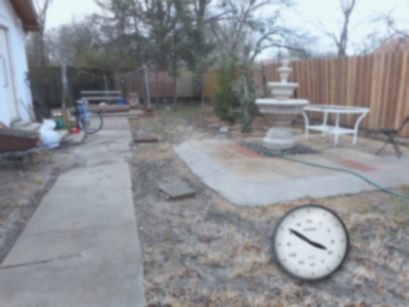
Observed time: 3:51
